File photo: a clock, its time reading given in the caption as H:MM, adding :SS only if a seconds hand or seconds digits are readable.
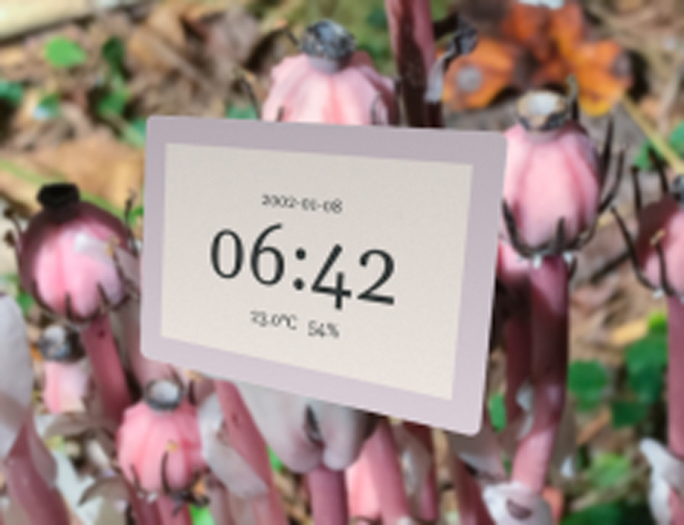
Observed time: 6:42
